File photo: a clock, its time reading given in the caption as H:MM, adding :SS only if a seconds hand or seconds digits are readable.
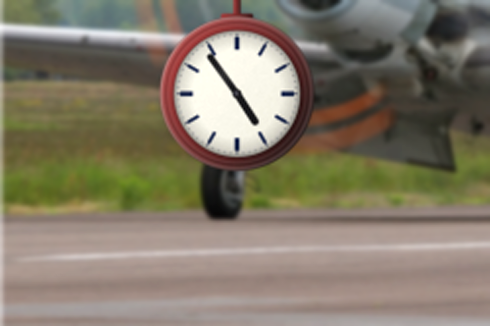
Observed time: 4:54
